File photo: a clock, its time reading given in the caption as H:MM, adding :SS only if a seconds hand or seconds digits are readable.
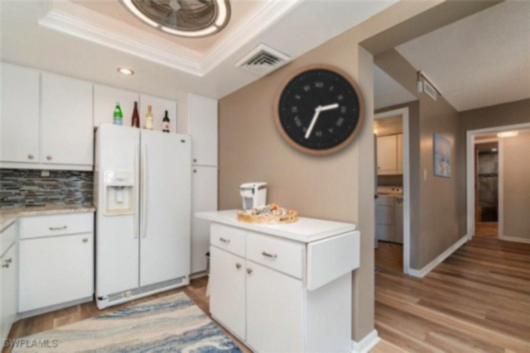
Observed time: 2:34
